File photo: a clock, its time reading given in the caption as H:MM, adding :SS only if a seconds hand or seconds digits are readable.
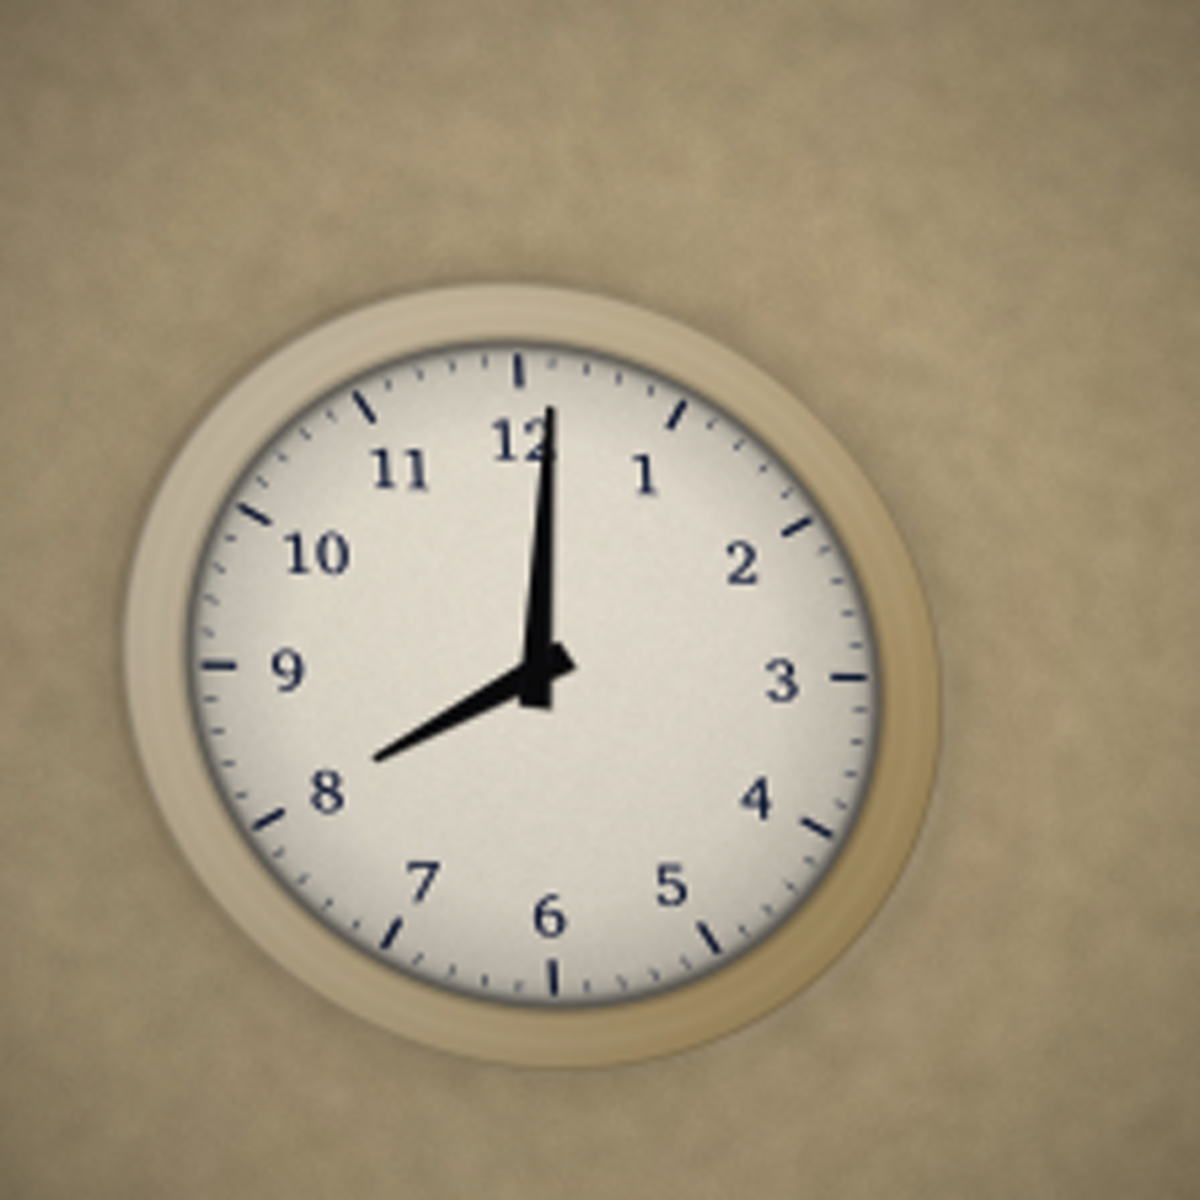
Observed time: 8:01
